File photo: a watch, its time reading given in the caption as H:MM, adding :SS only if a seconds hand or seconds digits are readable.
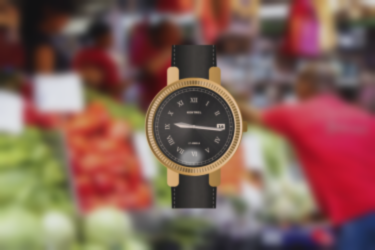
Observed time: 9:16
